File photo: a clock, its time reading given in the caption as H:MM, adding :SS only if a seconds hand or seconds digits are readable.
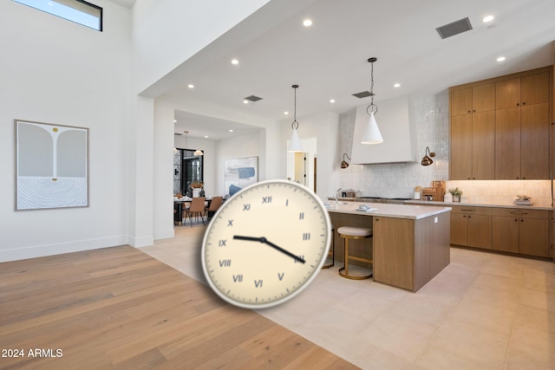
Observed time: 9:20
